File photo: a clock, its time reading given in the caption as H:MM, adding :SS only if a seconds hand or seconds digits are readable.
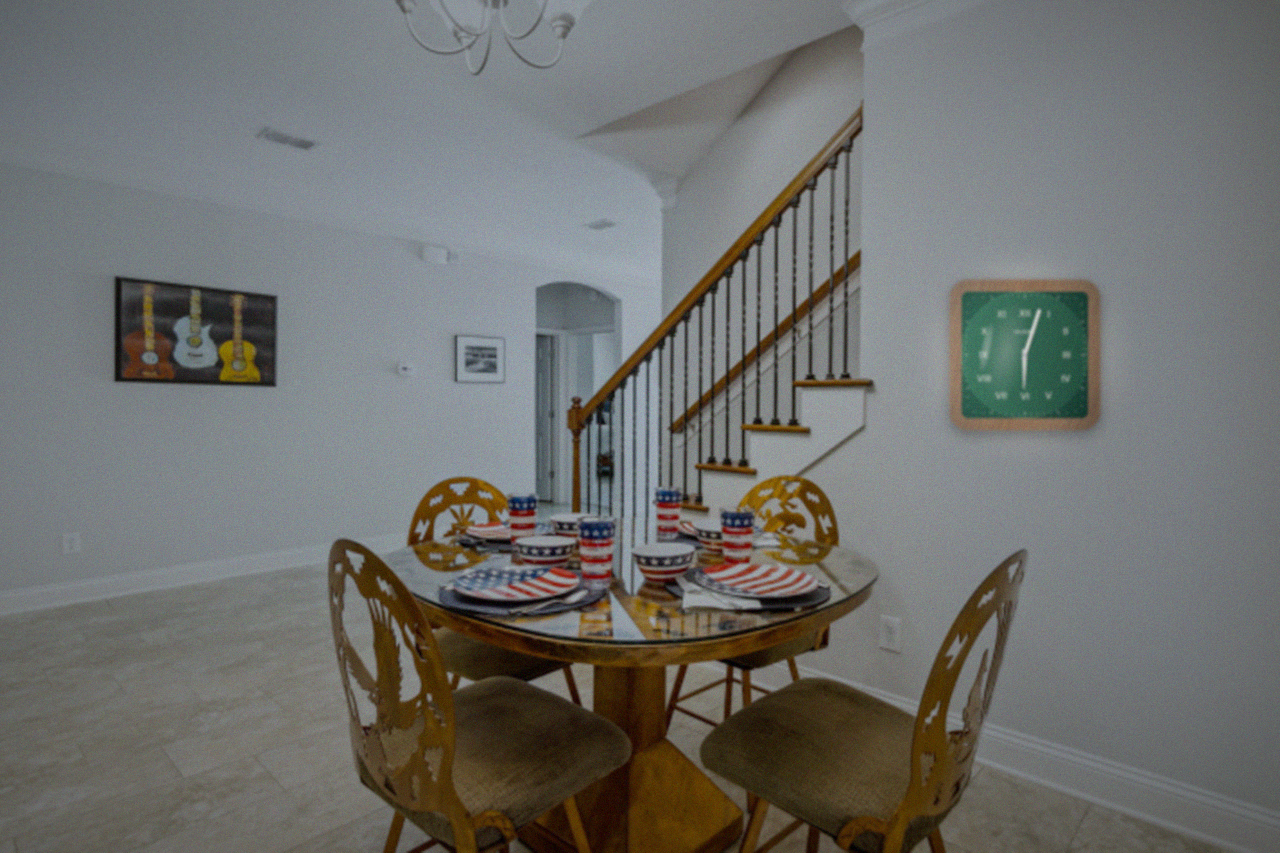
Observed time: 6:03
